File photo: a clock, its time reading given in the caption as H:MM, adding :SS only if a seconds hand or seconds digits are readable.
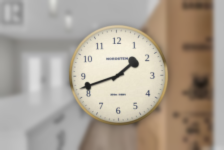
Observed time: 1:42
